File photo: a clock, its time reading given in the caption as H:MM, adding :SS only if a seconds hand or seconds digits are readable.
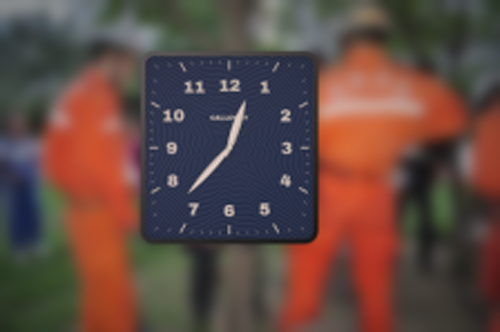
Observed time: 12:37
